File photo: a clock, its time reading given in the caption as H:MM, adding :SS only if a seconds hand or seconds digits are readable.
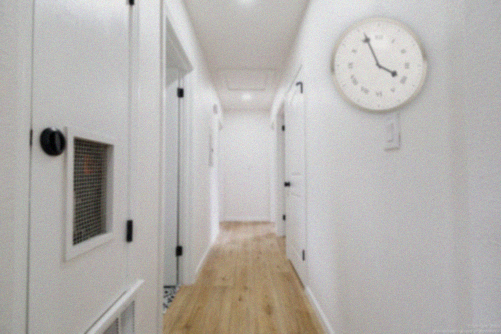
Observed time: 3:56
